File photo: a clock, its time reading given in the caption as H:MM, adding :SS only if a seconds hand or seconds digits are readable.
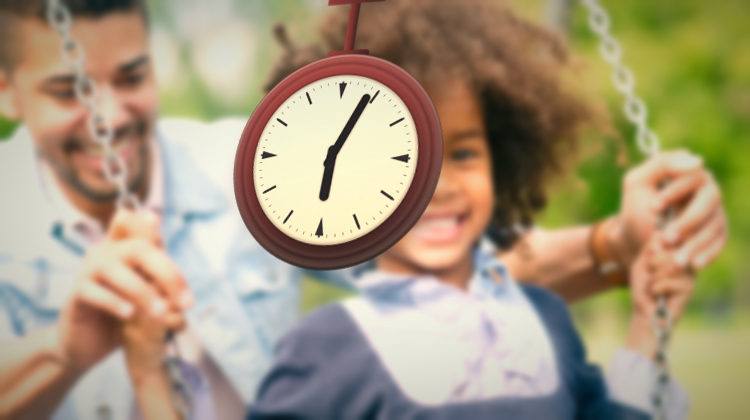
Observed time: 6:04
